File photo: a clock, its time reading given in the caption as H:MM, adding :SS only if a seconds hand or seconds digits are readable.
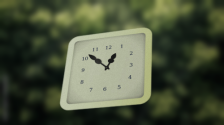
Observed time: 12:52
